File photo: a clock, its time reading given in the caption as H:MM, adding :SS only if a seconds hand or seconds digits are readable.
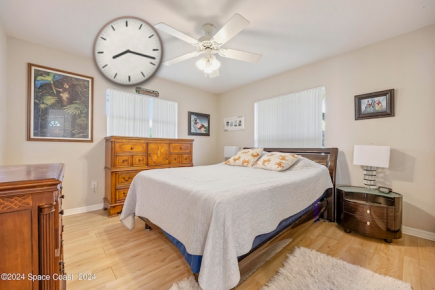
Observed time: 8:18
